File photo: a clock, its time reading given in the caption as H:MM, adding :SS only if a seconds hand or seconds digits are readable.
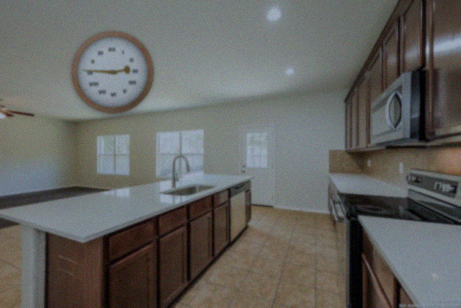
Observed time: 2:46
